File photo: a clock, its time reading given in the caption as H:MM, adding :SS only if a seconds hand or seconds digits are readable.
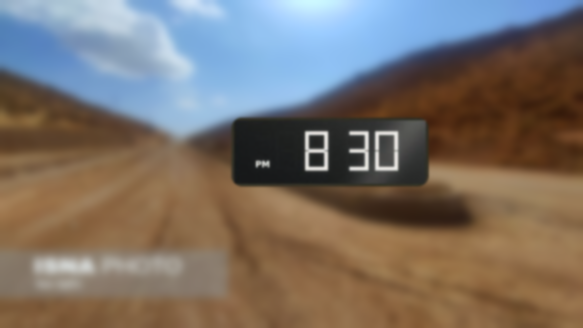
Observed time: 8:30
